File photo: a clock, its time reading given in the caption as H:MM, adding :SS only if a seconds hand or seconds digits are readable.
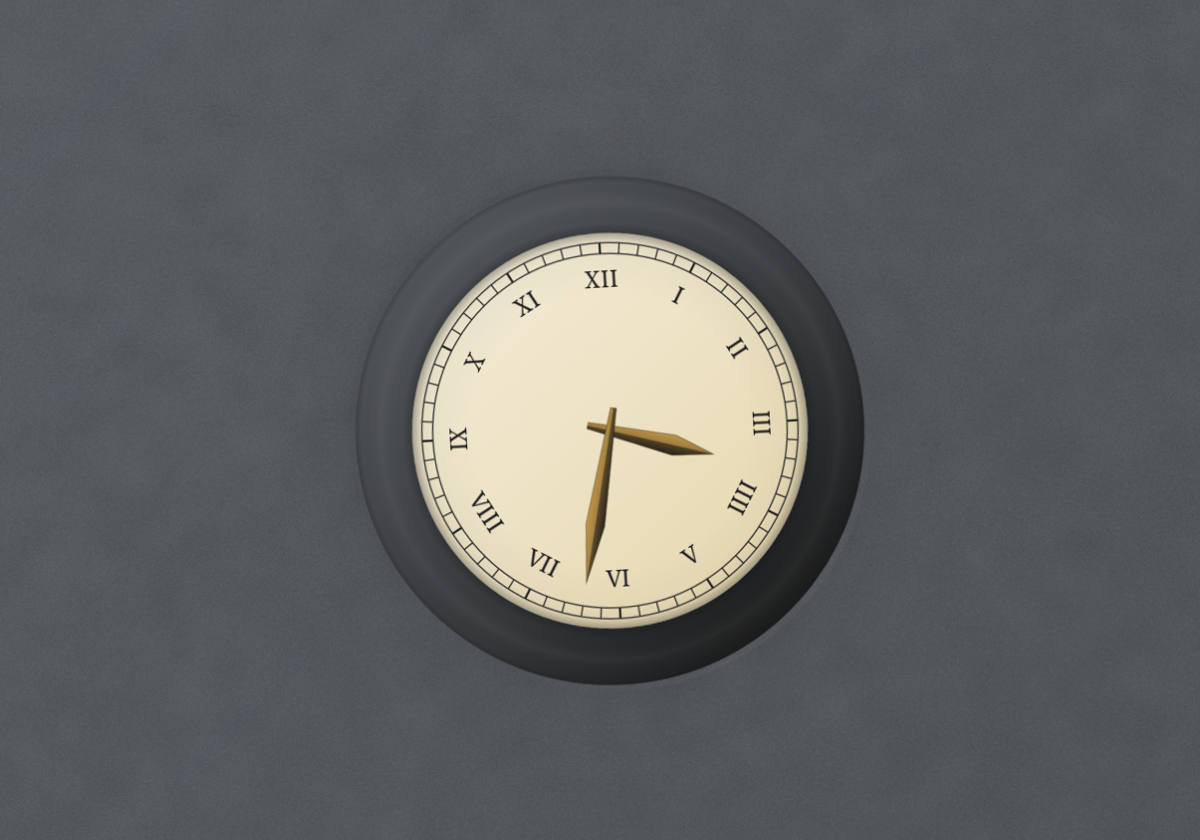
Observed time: 3:32
